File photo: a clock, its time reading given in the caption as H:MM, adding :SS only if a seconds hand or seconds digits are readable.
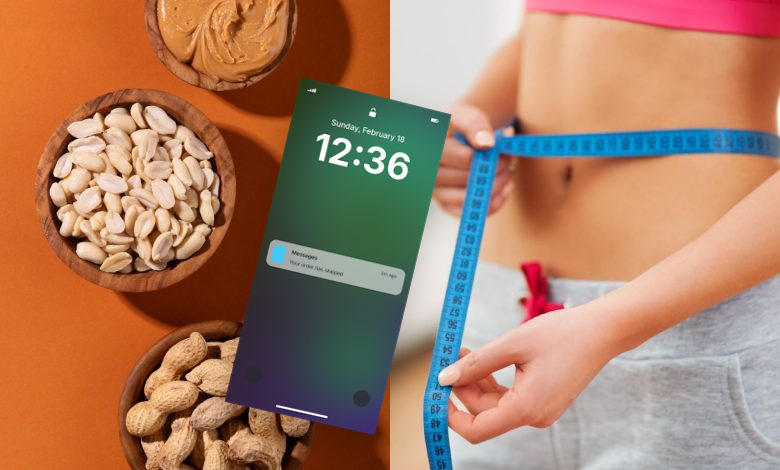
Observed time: 12:36
